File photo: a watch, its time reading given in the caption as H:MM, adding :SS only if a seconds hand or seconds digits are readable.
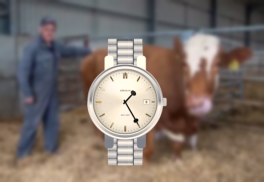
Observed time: 1:25
